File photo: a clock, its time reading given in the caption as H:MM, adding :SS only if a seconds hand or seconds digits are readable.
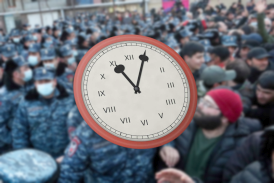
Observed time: 11:04
